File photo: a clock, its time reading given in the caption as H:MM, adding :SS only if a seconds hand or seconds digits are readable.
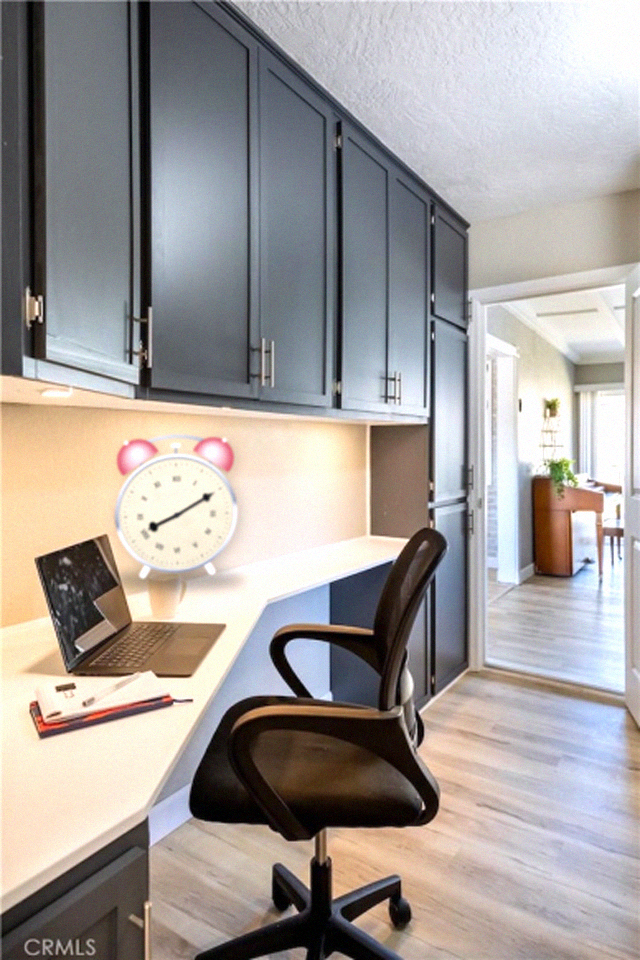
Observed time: 8:10
